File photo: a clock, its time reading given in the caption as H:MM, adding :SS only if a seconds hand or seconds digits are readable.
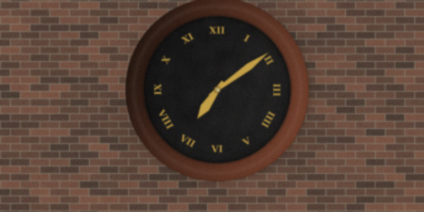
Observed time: 7:09
